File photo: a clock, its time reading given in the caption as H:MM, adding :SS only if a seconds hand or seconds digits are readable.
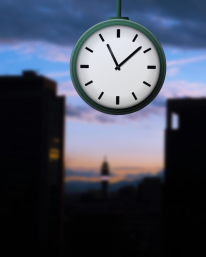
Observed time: 11:08
